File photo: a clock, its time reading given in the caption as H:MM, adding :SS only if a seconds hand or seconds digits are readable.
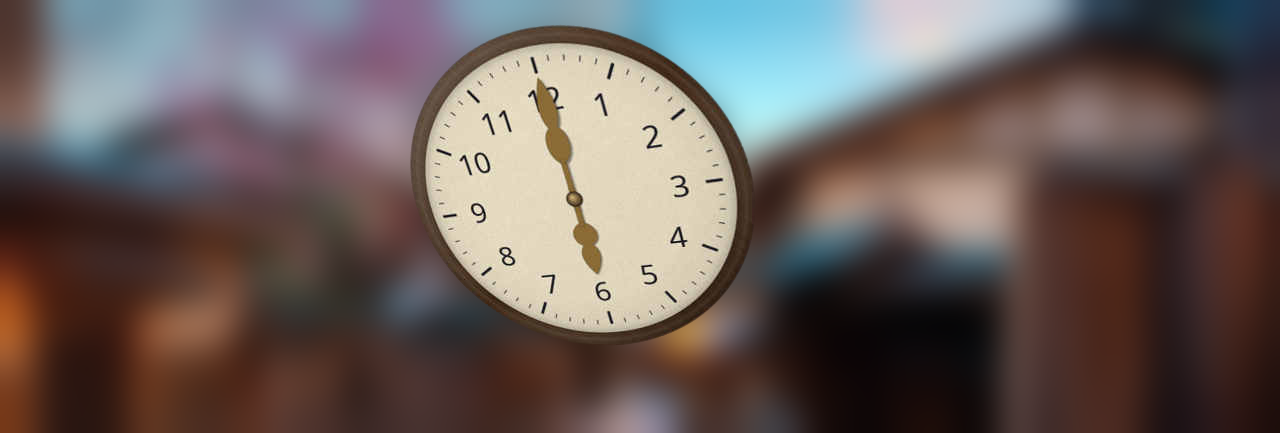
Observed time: 6:00
